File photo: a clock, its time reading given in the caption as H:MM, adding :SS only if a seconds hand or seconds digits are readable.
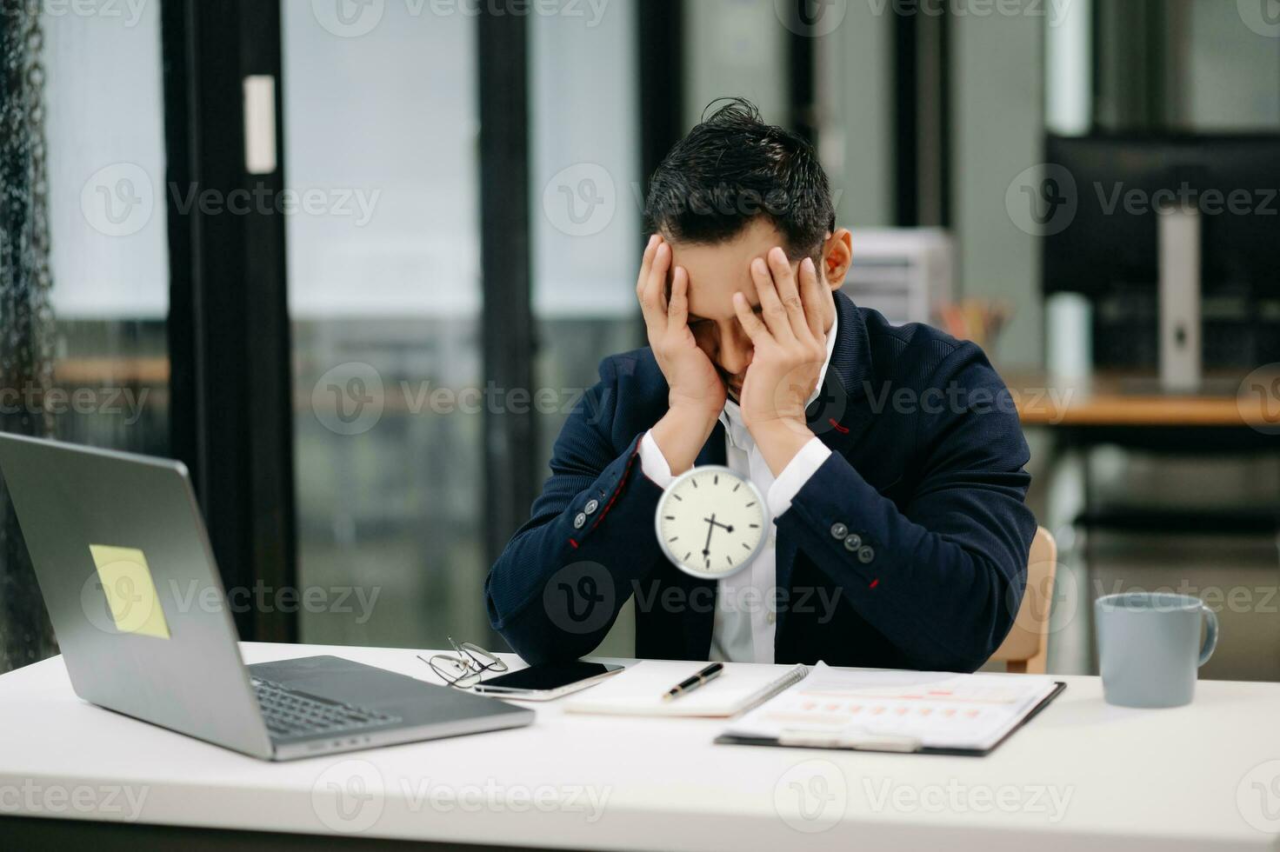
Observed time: 3:31
